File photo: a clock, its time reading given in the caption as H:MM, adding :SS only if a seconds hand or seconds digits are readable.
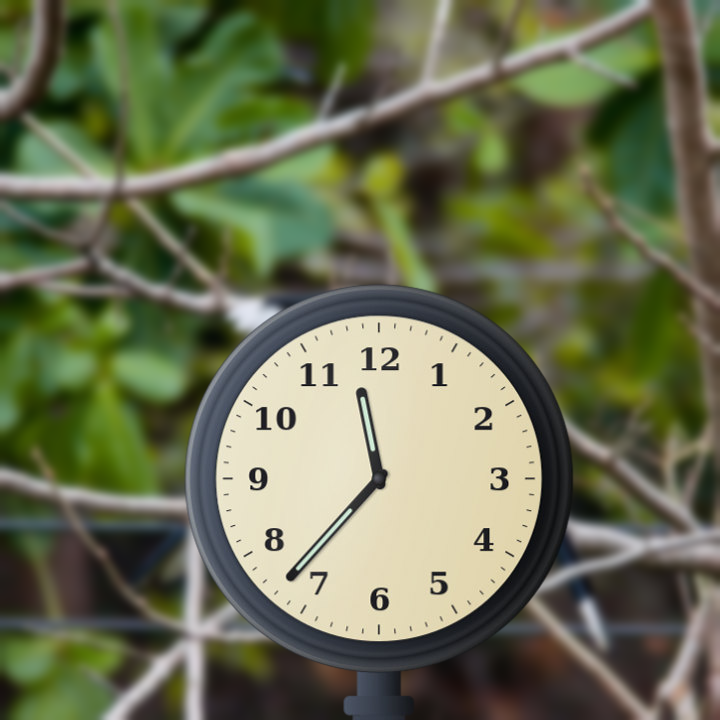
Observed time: 11:37
